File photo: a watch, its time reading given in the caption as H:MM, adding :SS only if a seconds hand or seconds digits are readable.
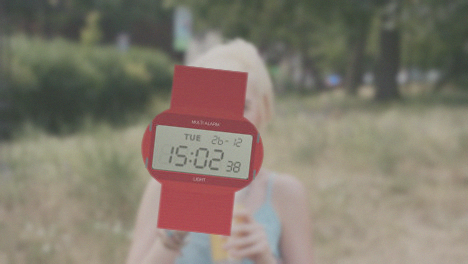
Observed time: 15:02:38
